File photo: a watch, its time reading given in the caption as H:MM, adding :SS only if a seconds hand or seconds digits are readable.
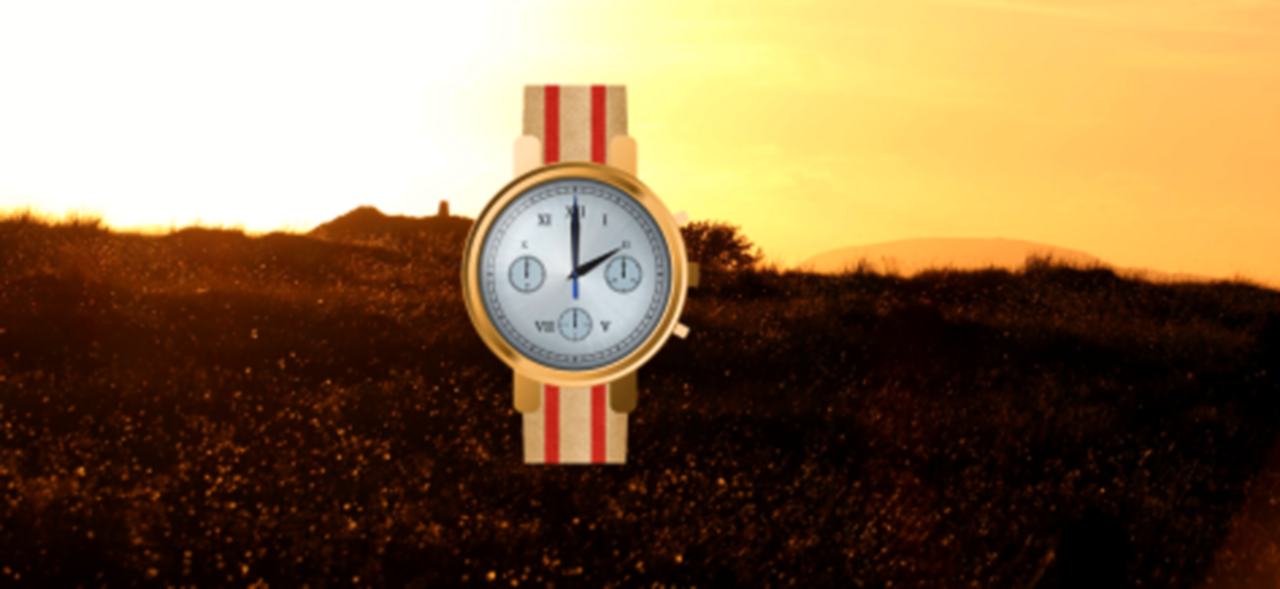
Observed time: 2:00
